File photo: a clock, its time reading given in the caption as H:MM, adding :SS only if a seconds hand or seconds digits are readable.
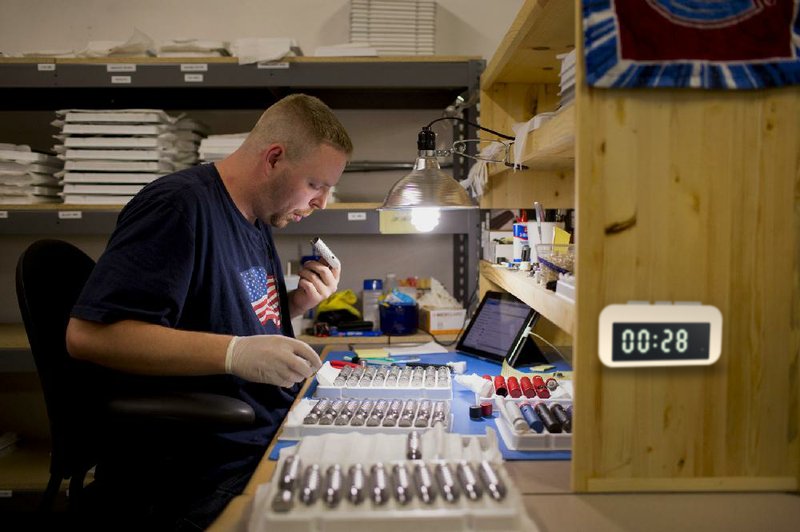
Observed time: 0:28
